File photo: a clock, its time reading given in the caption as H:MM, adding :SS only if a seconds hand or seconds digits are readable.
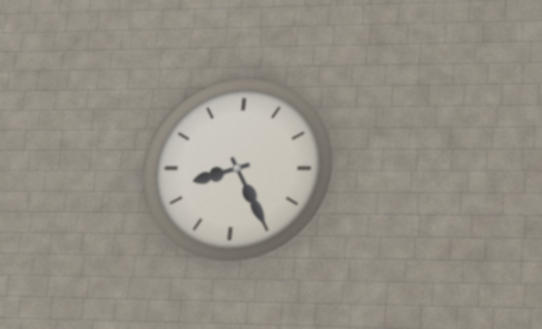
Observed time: 8:25
